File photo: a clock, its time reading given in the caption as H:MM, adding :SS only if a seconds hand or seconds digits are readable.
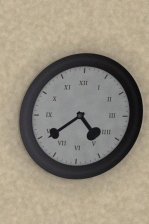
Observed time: 4:39
